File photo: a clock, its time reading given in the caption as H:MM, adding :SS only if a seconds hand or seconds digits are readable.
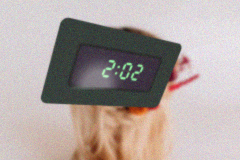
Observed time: 2:02
